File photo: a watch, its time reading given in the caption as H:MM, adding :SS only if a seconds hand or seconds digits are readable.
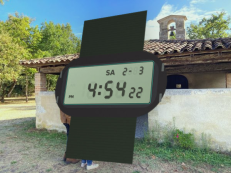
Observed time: 4:54:22
